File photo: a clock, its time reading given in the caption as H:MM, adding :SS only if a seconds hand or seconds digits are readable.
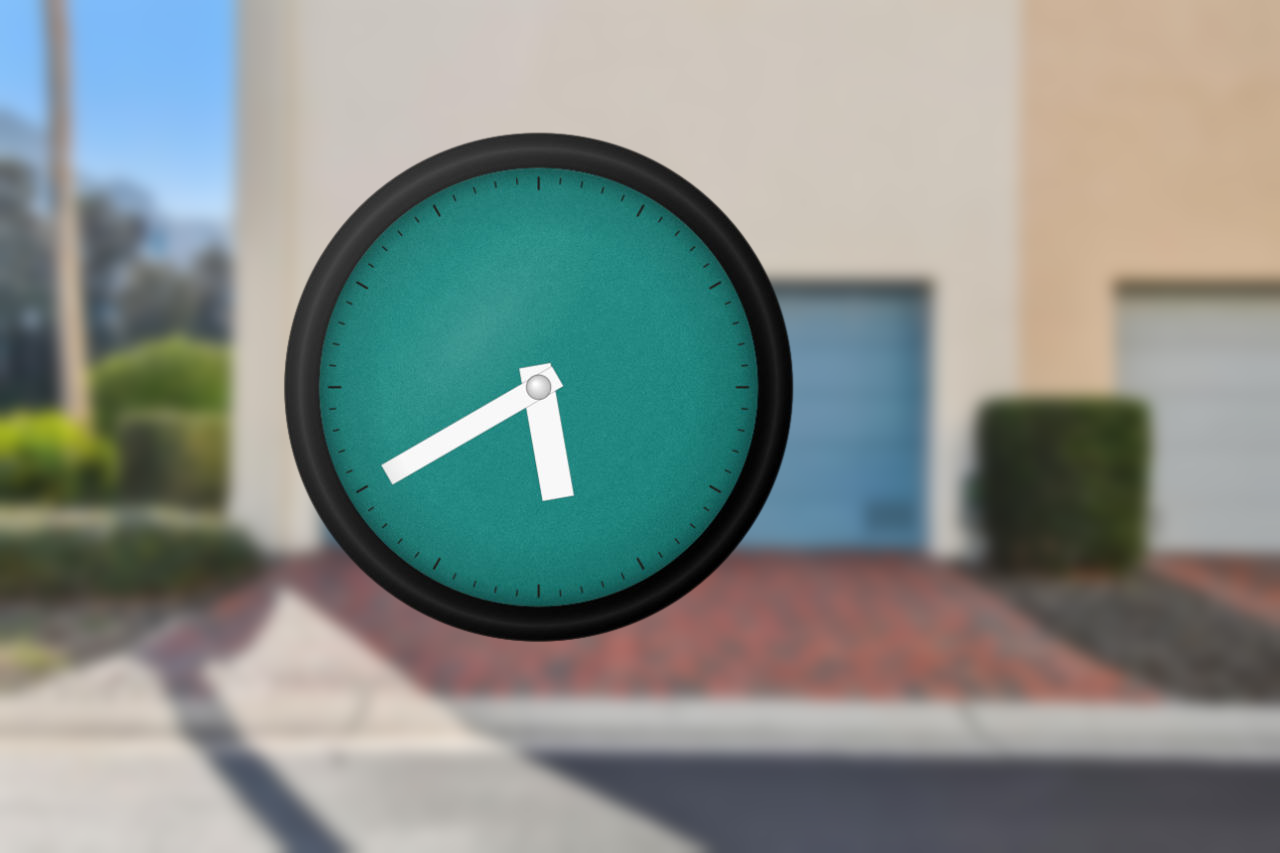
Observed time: 5:40
